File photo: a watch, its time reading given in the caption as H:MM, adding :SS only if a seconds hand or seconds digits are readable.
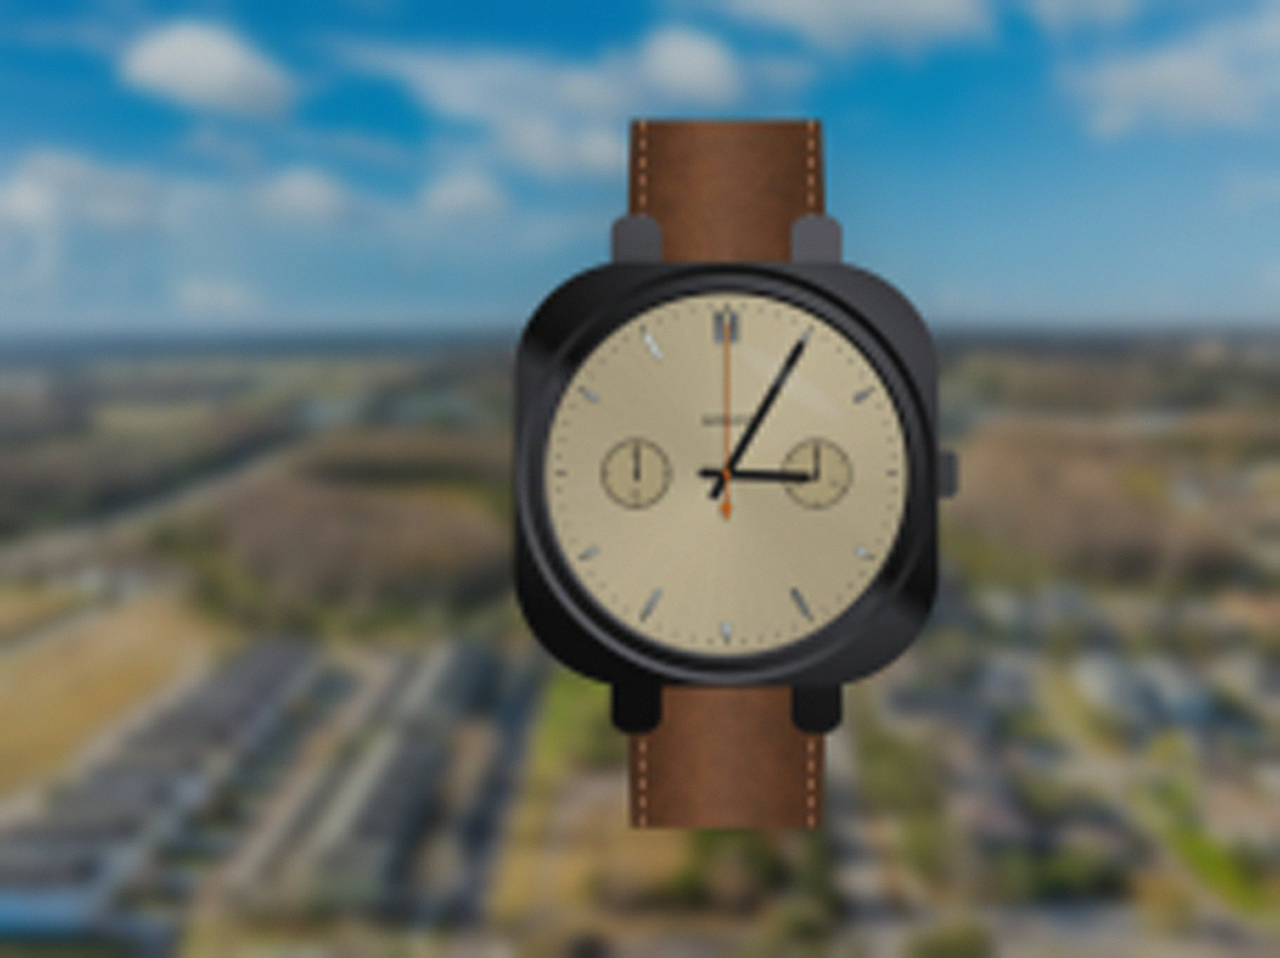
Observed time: 3:05
